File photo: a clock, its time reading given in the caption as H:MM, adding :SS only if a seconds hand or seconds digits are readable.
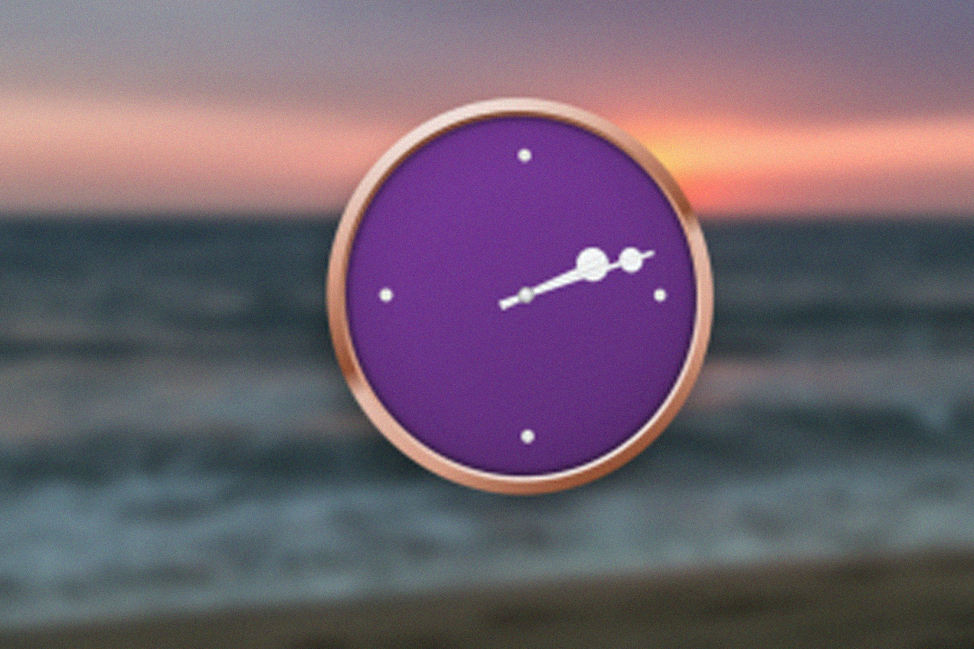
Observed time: 2:12
